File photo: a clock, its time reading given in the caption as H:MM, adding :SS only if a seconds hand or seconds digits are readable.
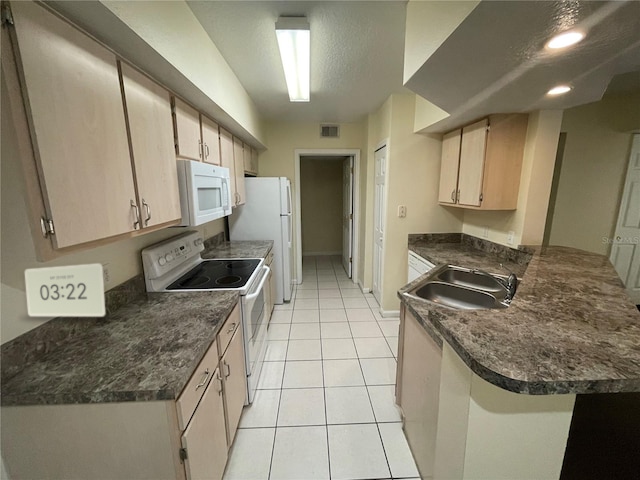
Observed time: 3:22
